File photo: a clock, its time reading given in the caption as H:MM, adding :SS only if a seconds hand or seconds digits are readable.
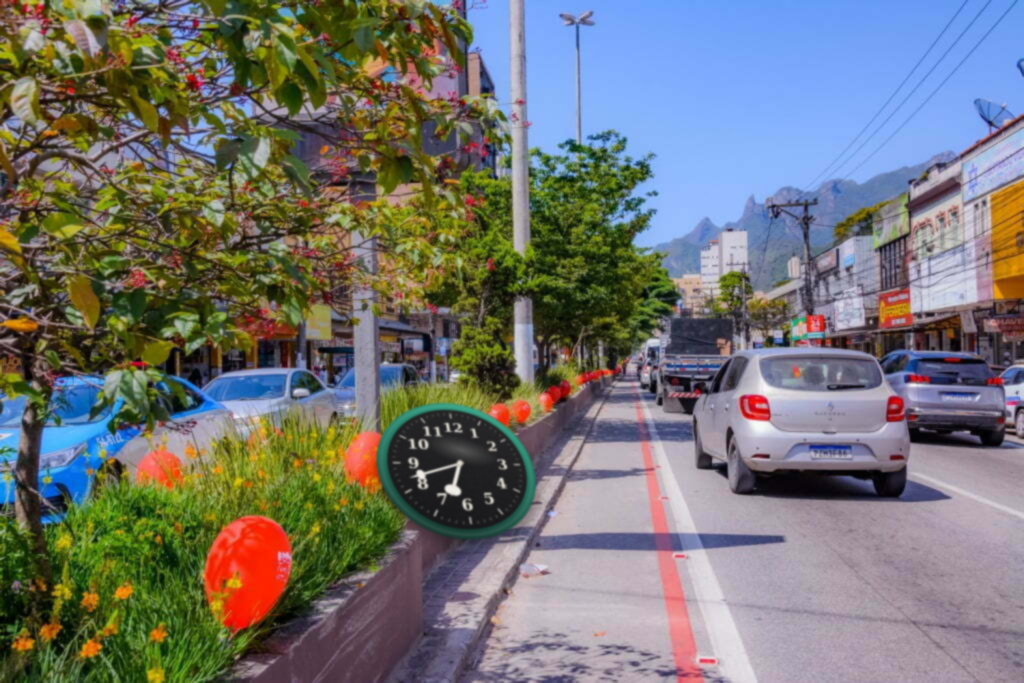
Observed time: 6:42
